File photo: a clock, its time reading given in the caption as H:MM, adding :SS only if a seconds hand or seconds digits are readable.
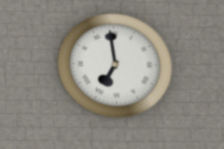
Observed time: 6:59
